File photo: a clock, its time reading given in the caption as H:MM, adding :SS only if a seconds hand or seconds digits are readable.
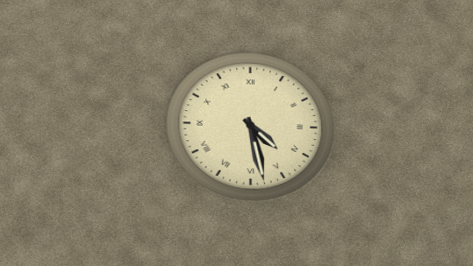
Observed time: 4:28
